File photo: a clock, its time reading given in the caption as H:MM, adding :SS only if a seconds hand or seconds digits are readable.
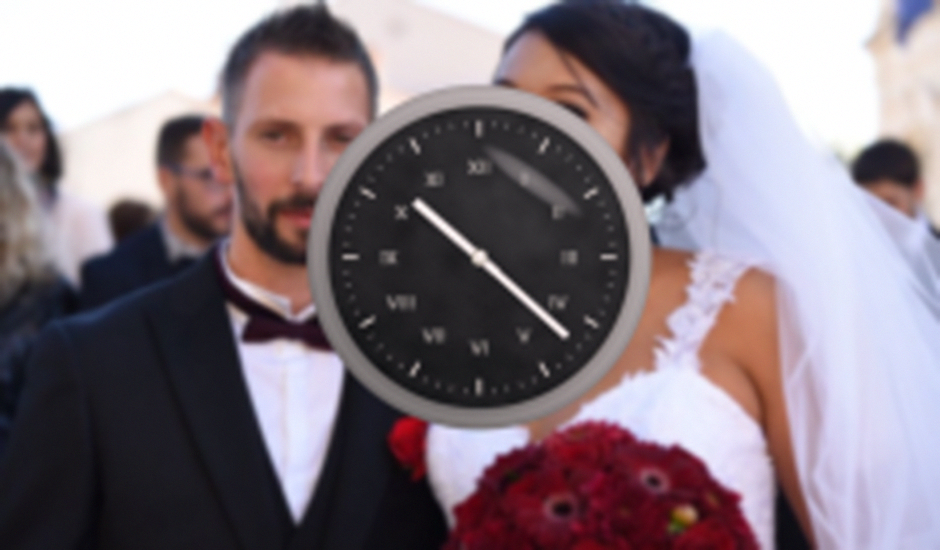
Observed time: 10:22
